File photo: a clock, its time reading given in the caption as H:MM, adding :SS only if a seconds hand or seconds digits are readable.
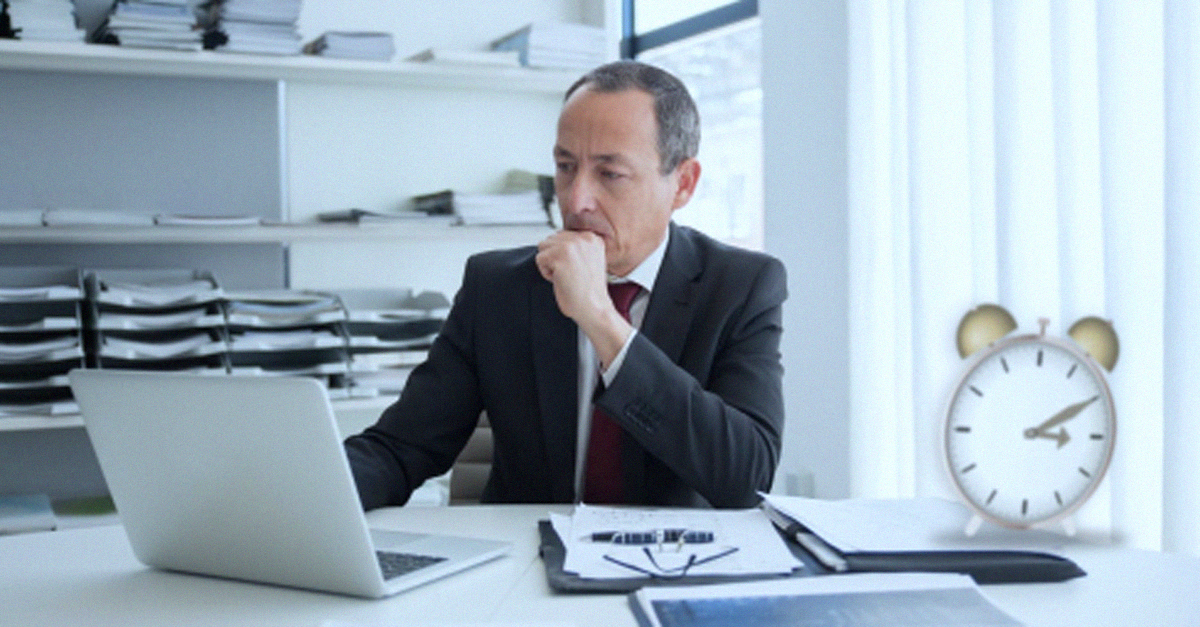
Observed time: 3:10
